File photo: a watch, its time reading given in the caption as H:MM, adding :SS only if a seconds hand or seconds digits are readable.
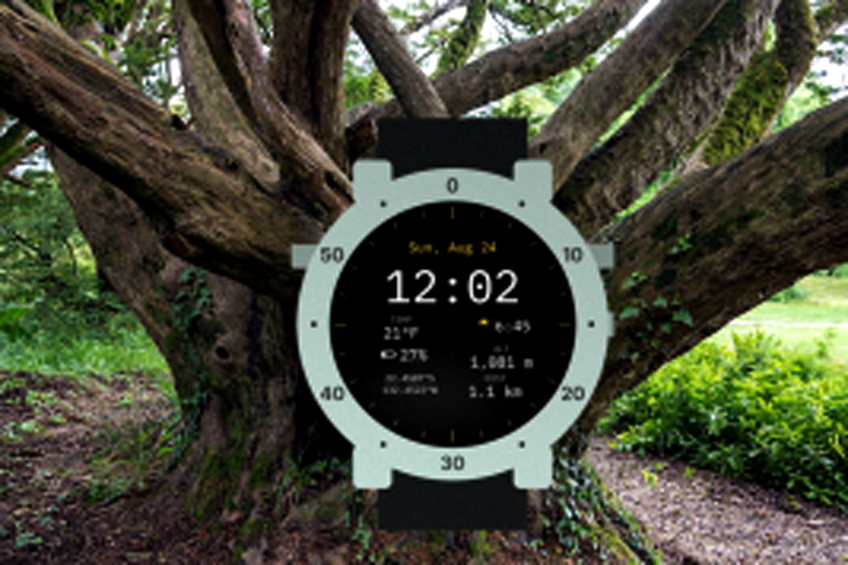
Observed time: 12:02
